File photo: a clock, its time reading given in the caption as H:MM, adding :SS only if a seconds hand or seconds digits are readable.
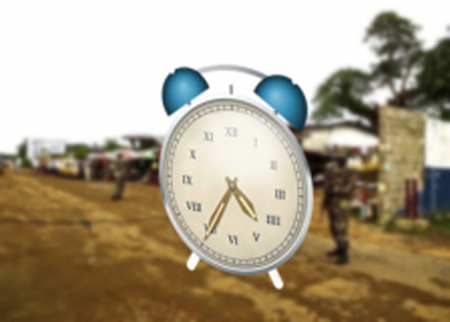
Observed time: 4:35
